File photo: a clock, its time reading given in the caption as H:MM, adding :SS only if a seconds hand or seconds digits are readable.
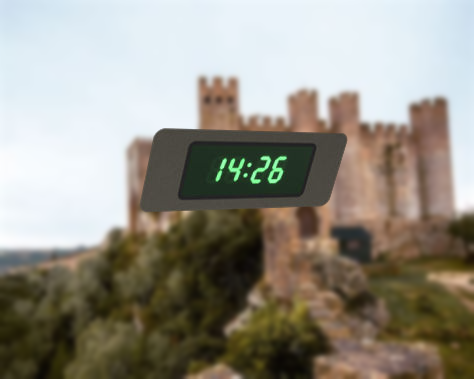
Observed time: 14:26
